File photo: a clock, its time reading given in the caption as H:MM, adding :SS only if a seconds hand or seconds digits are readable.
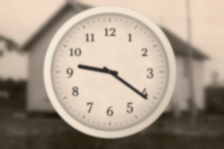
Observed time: 9:21
